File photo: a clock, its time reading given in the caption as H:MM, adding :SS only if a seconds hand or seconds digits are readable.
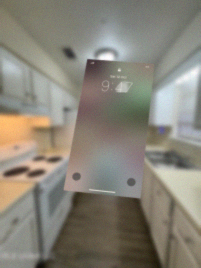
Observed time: 9:47
